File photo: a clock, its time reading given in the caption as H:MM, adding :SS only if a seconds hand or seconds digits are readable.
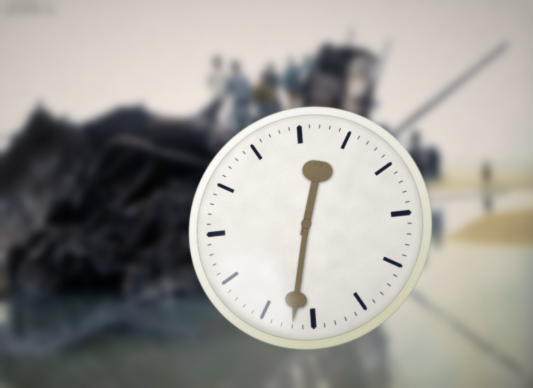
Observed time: 12:32
